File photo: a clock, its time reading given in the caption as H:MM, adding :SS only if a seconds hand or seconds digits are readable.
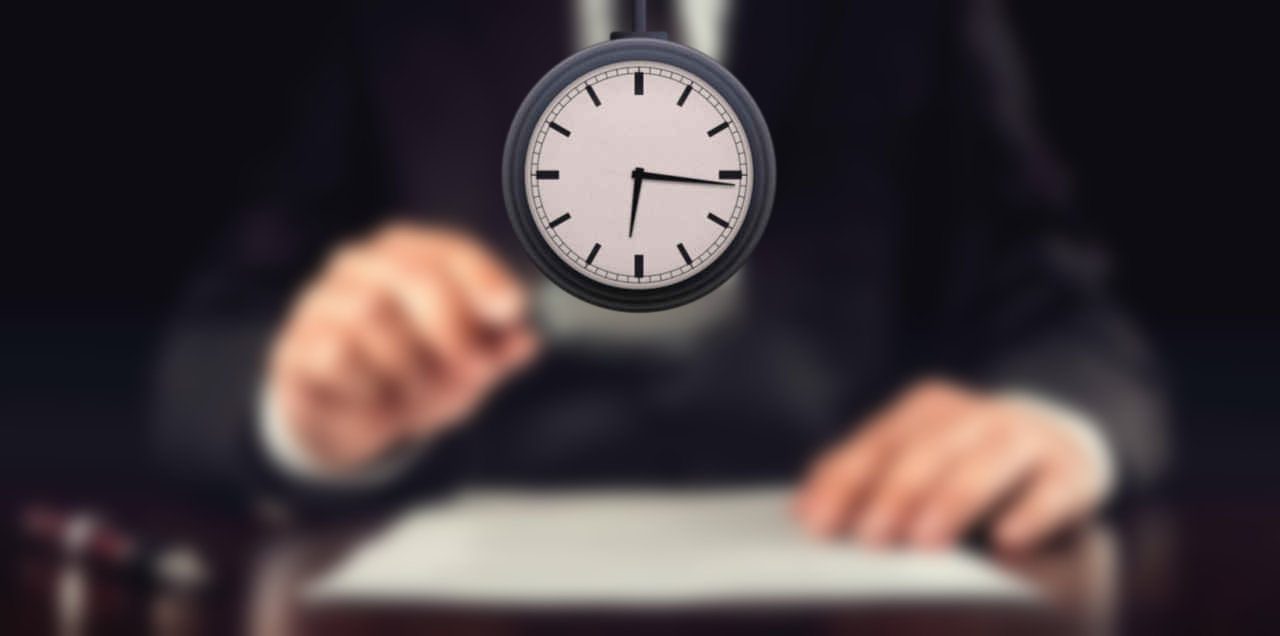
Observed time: 6:16
